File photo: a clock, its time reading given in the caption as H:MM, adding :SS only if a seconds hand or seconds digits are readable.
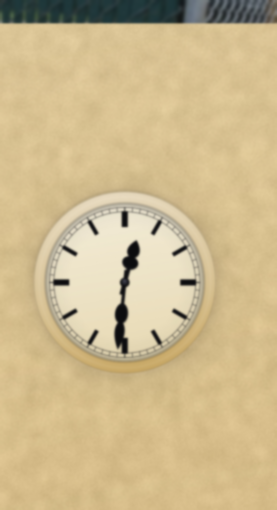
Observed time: 12:31
